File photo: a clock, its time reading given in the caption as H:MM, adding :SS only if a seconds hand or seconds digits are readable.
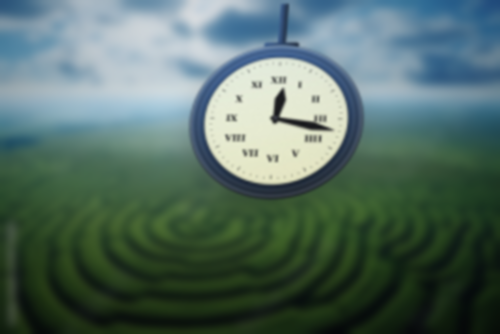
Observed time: 12:17
